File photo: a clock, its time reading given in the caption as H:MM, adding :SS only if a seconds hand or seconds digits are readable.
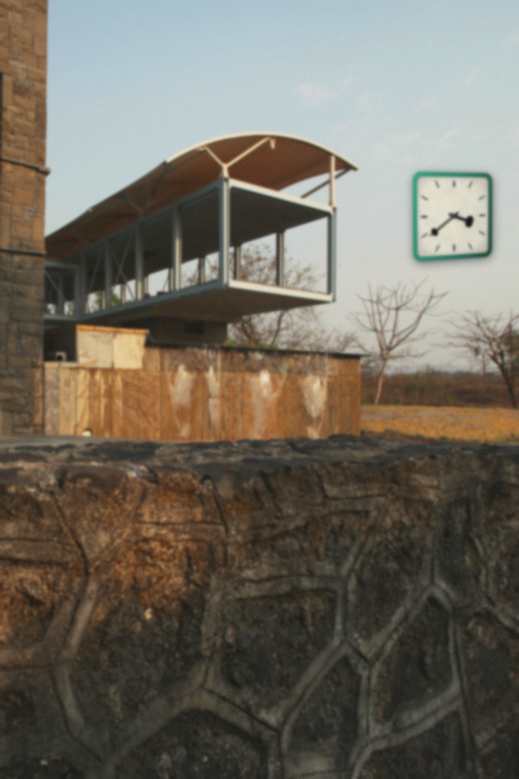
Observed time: 3:39
